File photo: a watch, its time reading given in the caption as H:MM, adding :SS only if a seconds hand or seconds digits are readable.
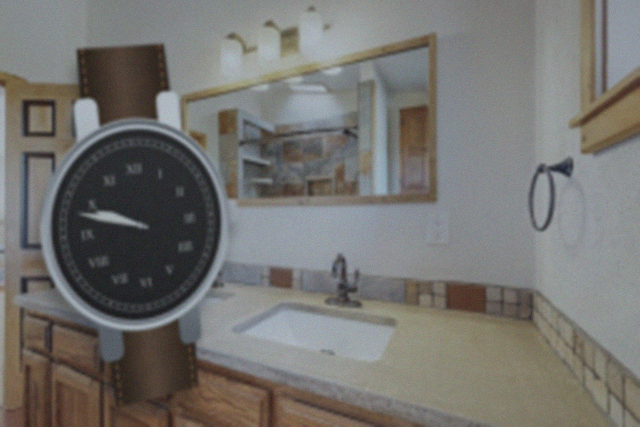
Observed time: 9:48
